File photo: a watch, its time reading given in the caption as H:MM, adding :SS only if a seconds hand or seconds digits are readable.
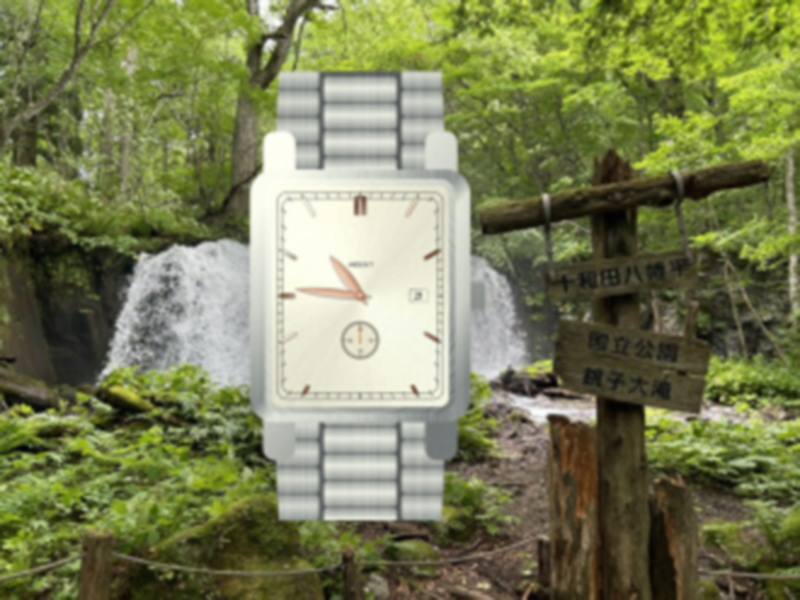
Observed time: 10:46
